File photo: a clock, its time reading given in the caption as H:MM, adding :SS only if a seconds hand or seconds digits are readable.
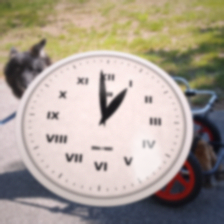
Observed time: 12:59
